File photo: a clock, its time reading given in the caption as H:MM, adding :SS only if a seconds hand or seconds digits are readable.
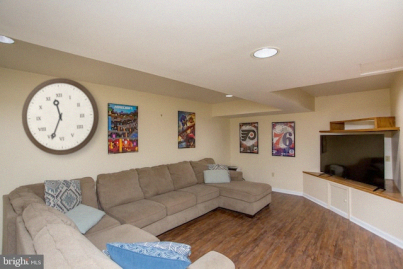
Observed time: 11:34
